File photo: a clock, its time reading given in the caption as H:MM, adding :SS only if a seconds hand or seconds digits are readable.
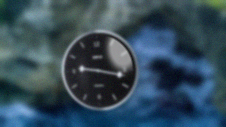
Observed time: 9:17
